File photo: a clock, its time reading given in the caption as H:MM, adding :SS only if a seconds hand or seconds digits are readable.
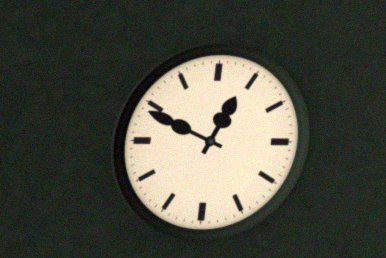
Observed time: 12:49
